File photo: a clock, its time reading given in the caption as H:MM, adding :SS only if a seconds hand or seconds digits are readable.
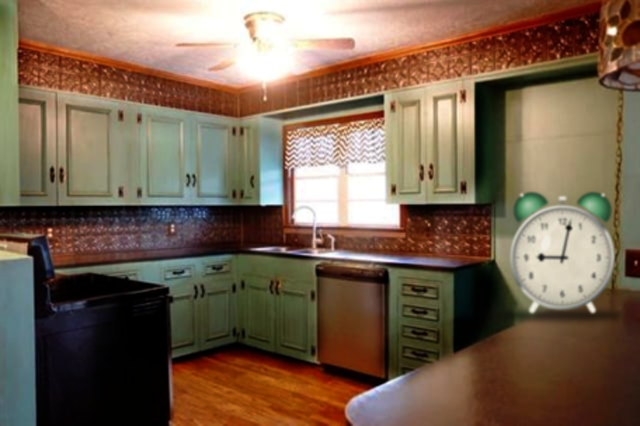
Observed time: 9:02
